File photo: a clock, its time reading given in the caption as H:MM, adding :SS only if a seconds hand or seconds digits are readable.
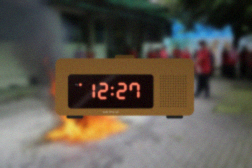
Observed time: 12:27
